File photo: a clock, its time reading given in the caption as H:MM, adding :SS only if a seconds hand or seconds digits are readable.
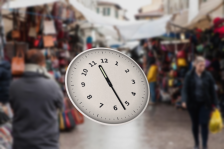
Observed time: 11:27
